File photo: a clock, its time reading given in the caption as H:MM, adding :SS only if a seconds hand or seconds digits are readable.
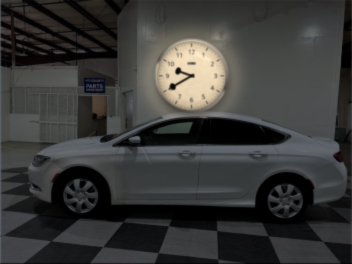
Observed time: 9:40
